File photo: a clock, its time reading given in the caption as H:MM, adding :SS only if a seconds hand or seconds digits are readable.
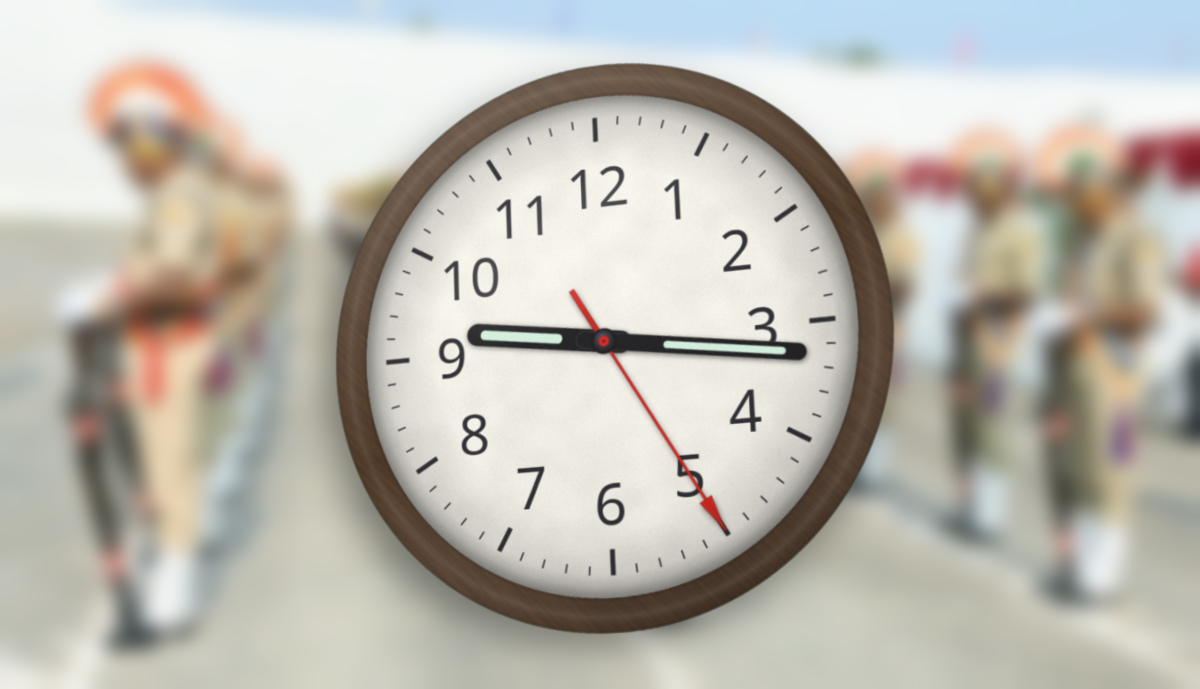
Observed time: 9:16:25
